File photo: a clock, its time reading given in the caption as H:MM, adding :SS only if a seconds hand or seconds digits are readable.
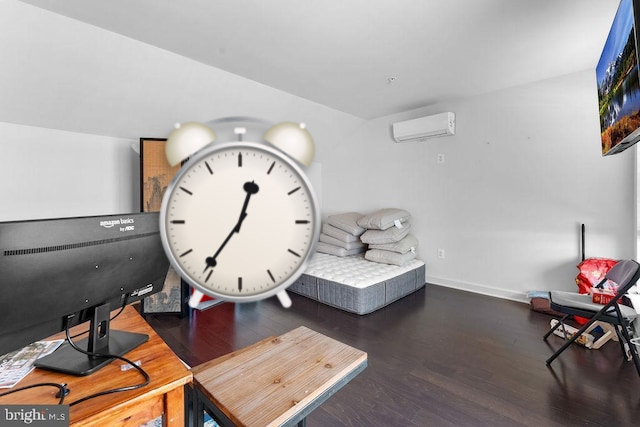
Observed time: 12:36
